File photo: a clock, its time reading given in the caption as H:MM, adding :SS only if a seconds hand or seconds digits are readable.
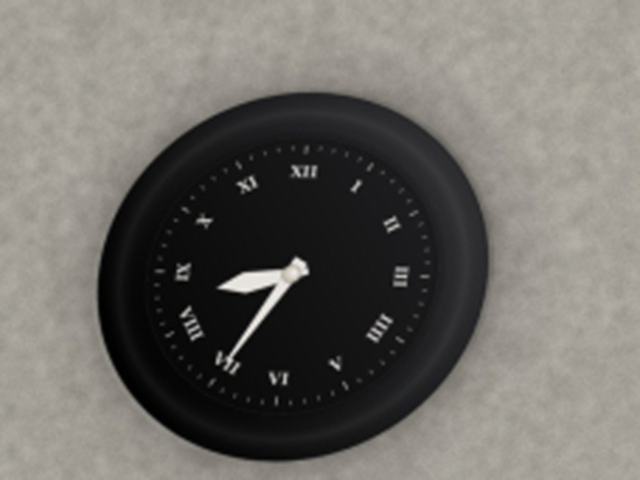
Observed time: 8:35
